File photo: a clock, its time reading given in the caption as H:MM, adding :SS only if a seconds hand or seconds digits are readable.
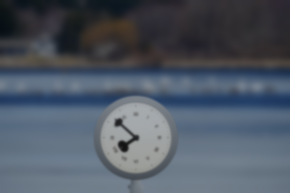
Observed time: 7:52
